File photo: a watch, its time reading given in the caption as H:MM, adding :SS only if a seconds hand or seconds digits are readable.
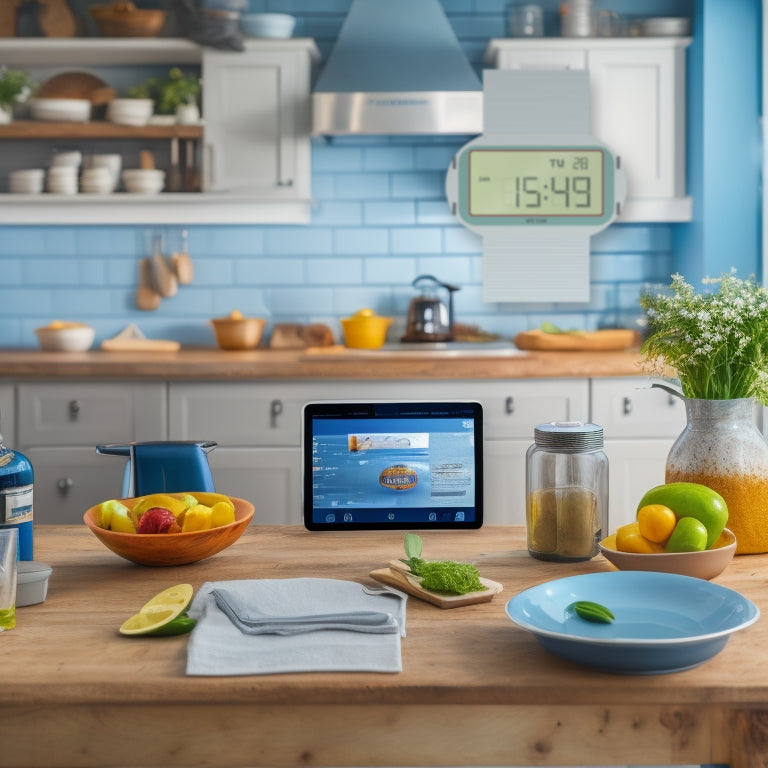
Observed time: 15:49
